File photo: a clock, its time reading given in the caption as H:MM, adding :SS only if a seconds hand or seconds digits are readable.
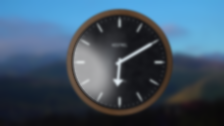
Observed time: 6:10
